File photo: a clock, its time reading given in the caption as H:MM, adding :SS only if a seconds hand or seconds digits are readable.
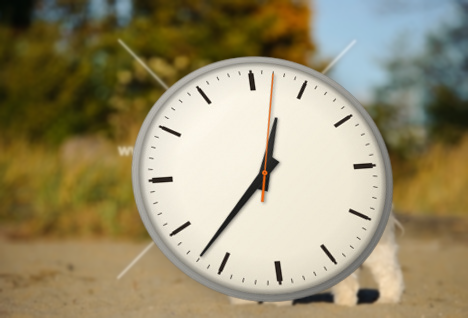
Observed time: 12:37:02
